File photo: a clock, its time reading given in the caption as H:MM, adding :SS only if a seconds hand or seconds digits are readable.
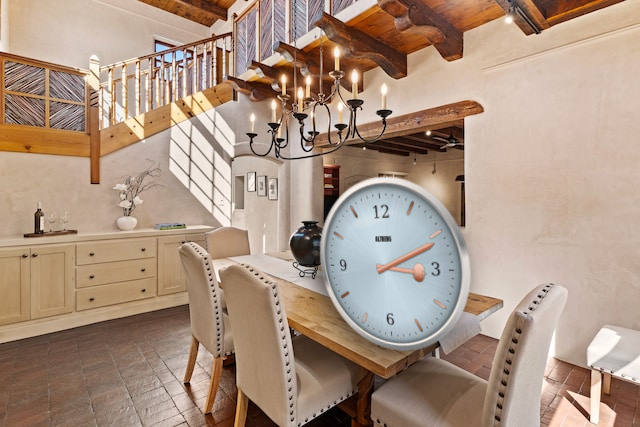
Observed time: 3:11
